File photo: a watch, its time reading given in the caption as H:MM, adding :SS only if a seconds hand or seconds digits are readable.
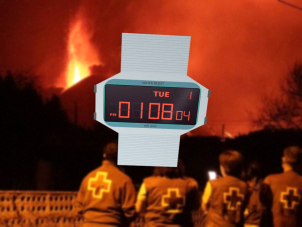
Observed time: 1:08:04
